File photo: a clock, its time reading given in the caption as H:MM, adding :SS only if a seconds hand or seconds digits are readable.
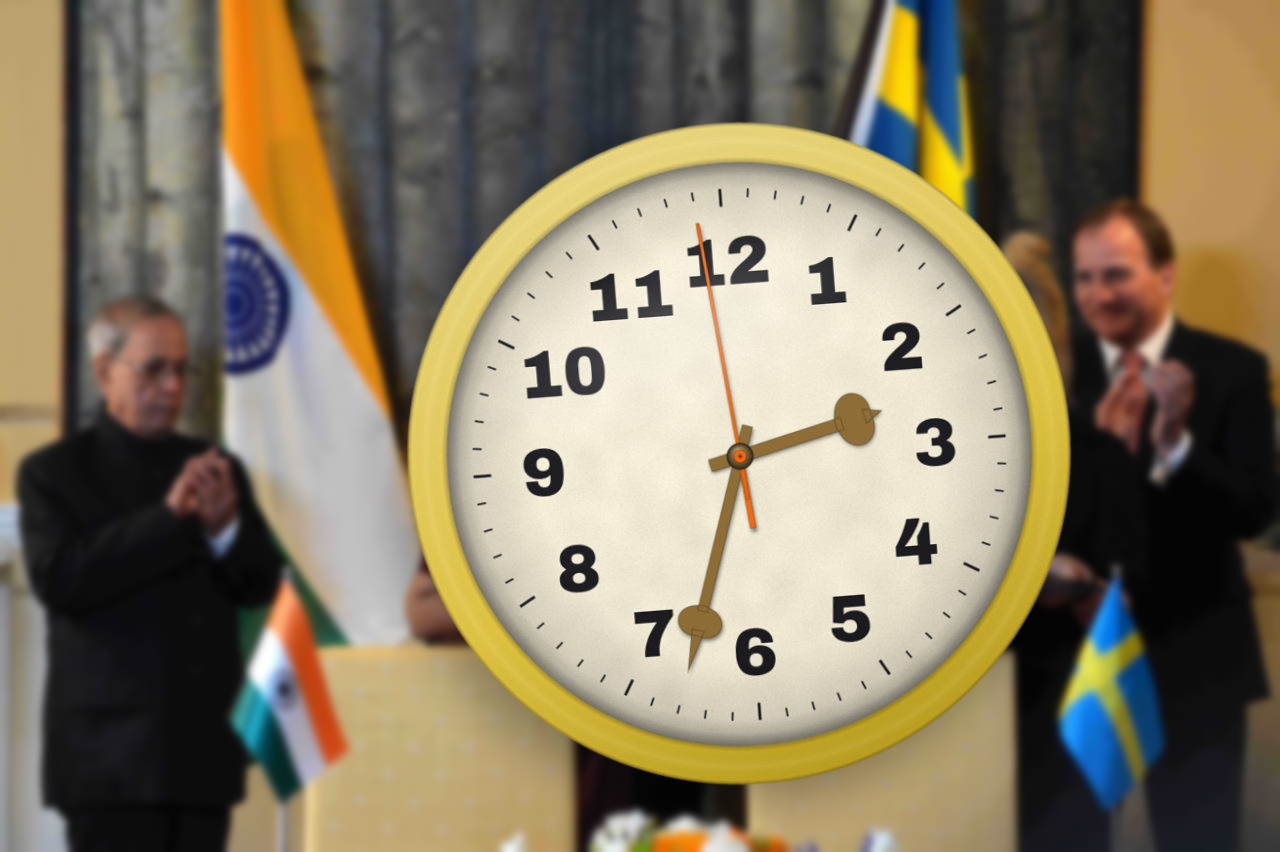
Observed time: 2:32:59
